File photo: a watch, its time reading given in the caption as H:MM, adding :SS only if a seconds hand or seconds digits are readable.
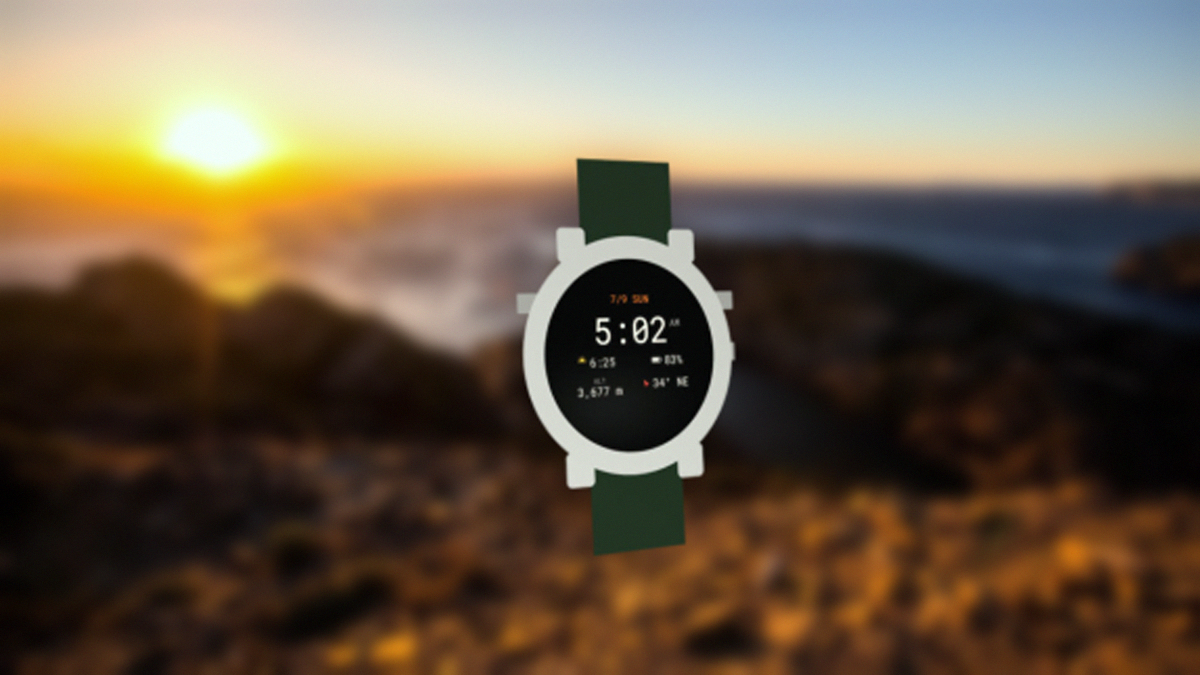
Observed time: 5:02
